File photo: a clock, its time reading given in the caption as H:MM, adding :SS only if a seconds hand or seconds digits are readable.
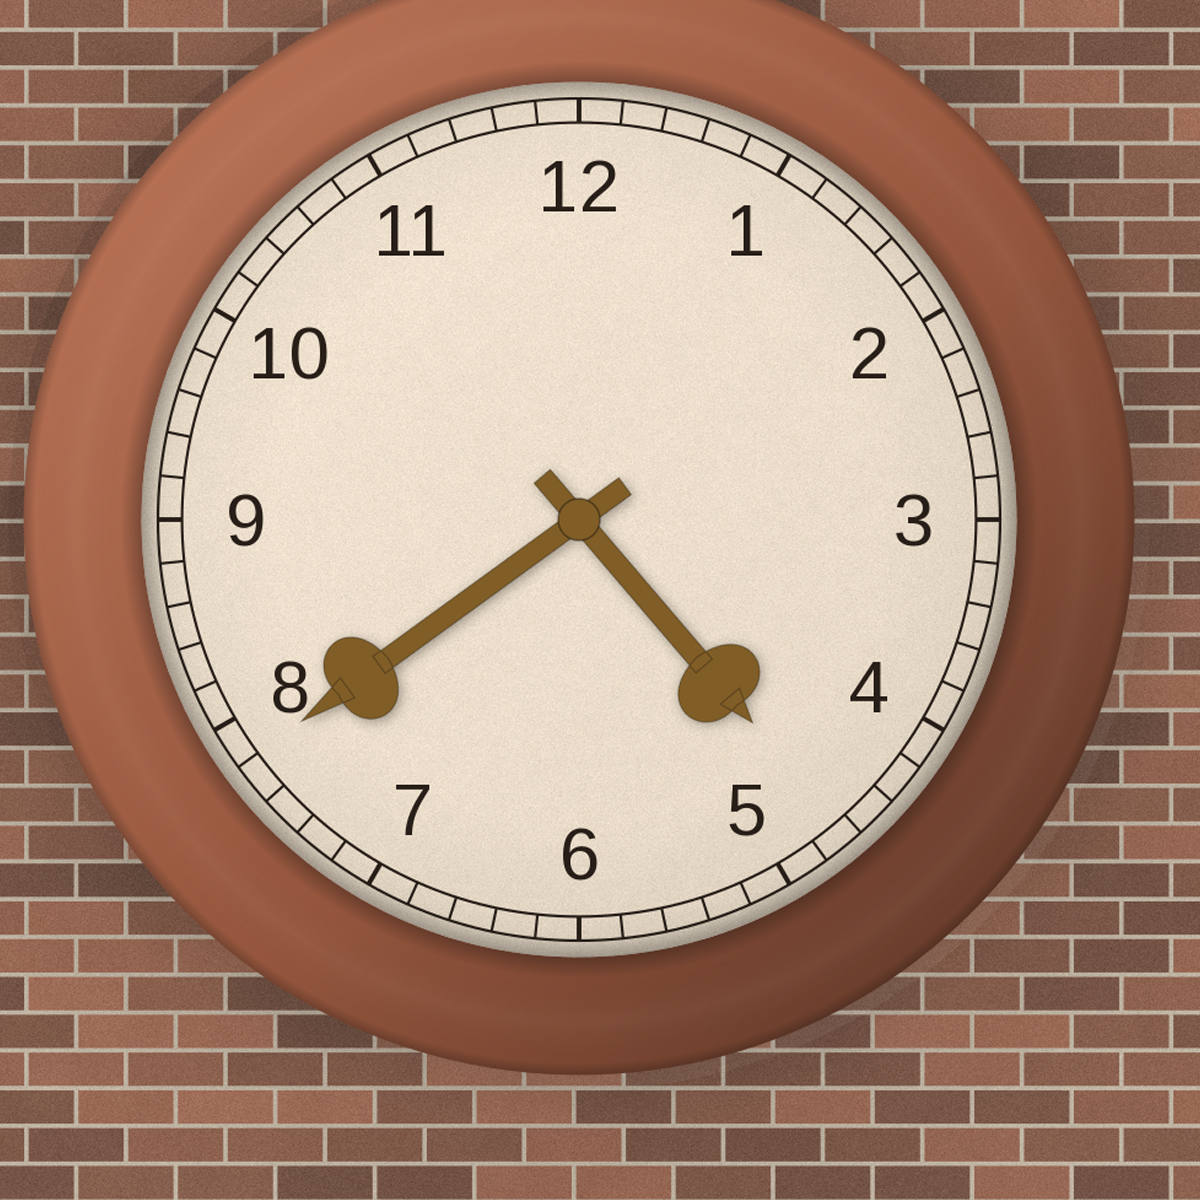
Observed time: 4:39
